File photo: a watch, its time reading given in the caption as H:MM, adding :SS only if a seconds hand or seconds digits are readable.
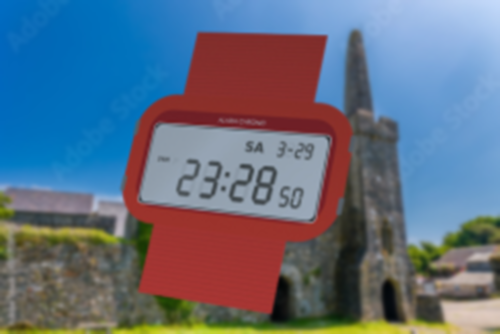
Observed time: 23:28:50
